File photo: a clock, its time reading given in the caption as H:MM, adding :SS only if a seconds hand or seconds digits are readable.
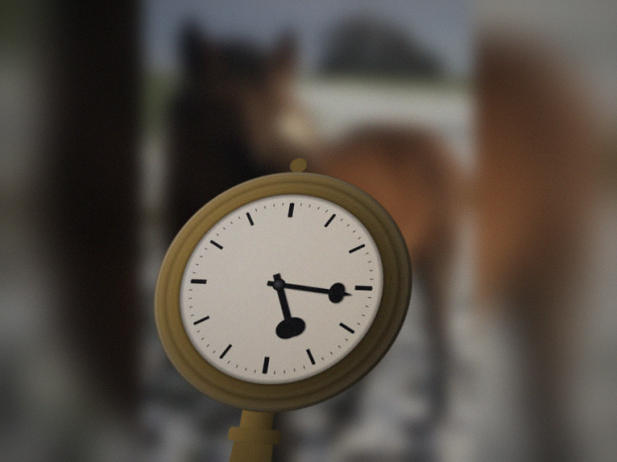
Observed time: 5:16
